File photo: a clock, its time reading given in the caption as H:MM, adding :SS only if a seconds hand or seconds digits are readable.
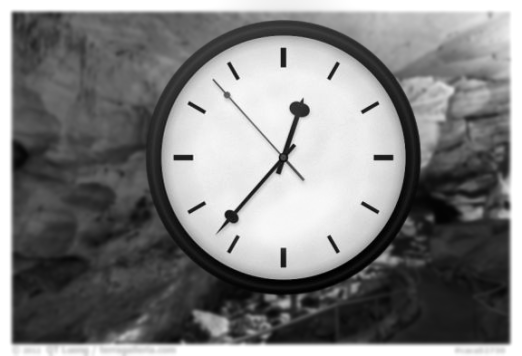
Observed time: 12:36:53
